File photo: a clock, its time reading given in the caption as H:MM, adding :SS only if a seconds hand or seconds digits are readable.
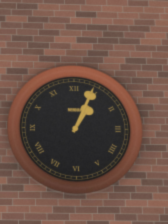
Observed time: 1:04
